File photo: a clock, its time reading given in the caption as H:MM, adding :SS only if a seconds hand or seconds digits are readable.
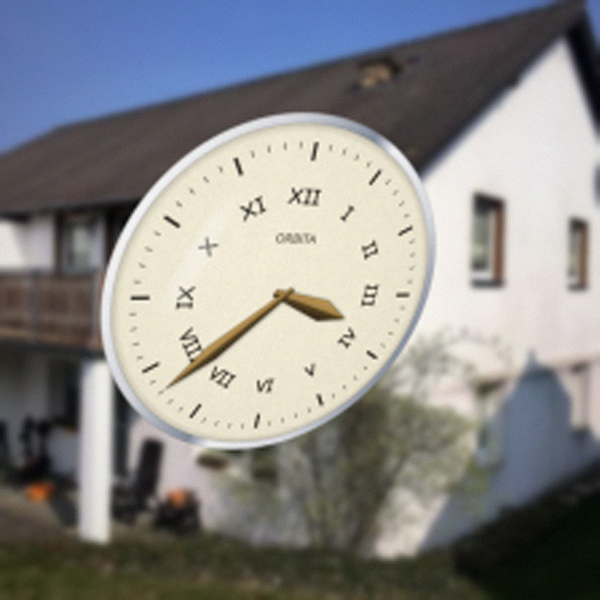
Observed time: 3:38
